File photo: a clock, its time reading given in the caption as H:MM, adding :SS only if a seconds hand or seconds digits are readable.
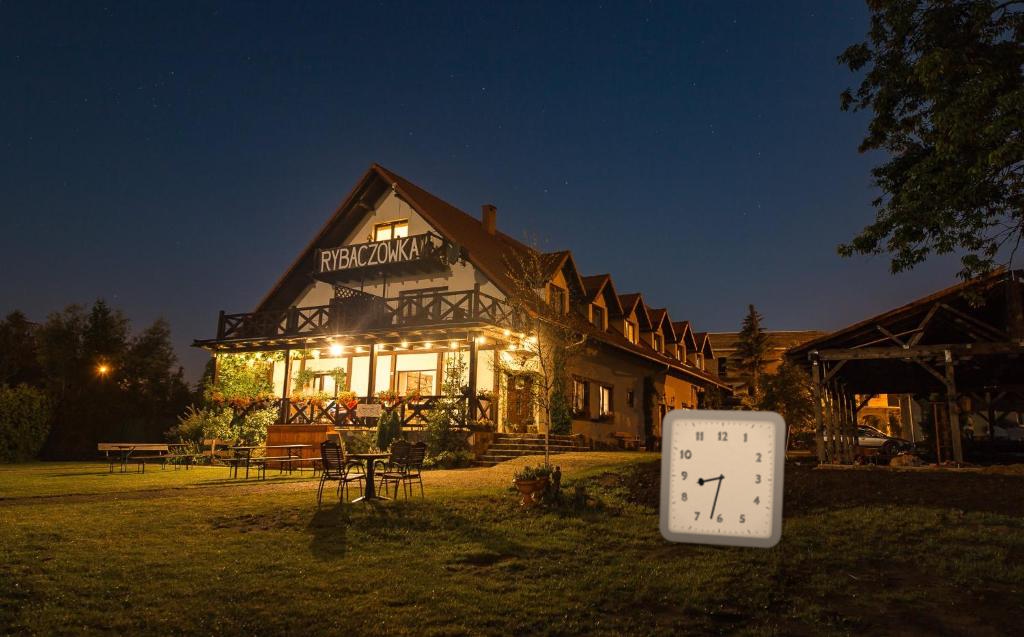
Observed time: 8:32
